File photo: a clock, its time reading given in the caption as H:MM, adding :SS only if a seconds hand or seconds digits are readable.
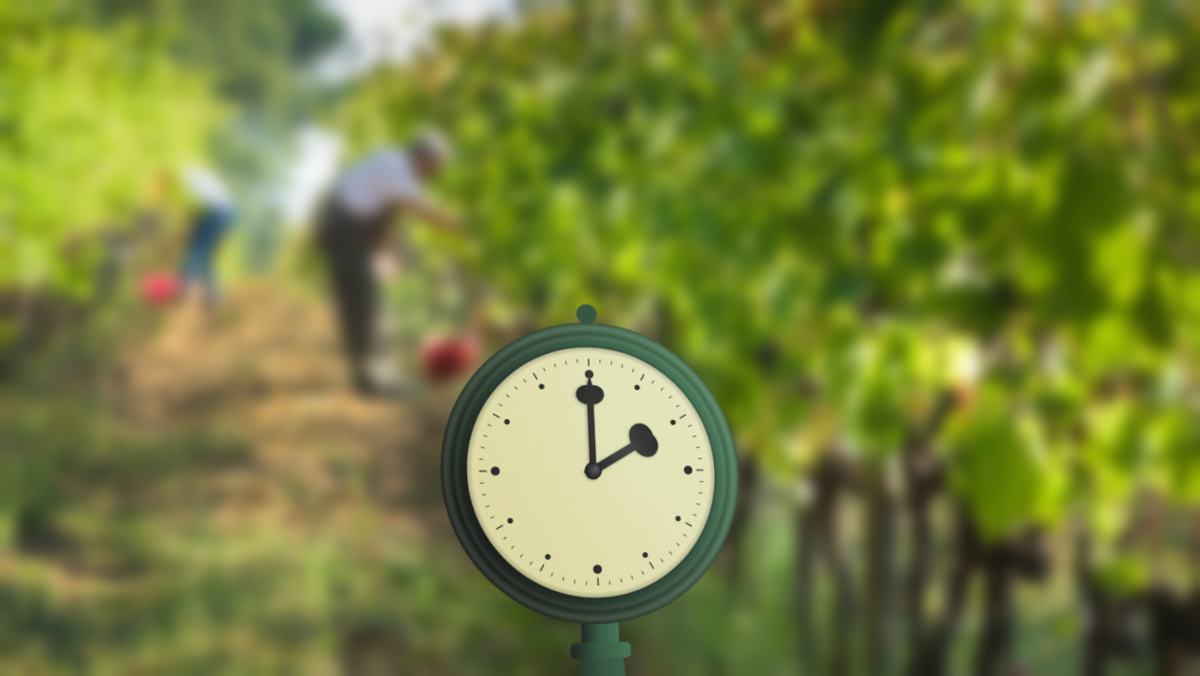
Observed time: 2:00
